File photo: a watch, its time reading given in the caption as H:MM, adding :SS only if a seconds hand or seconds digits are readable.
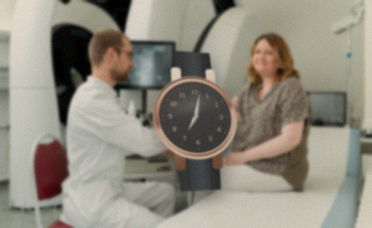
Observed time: 7:02
